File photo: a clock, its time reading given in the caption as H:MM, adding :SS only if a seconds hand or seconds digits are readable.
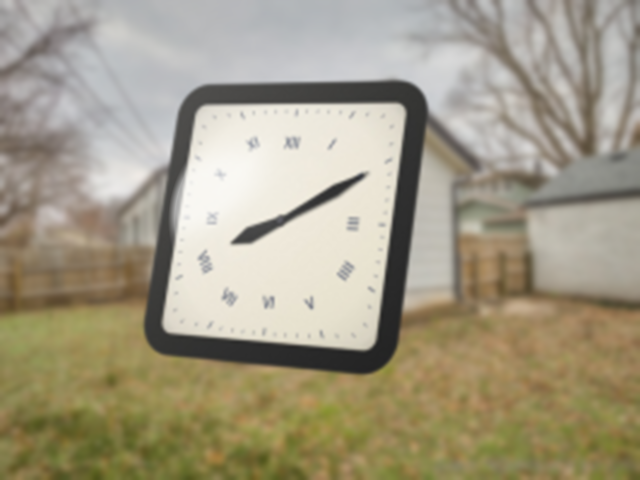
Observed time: 8:10
